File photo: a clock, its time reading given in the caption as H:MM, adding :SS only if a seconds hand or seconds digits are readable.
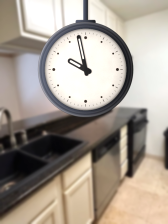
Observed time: 9:58
